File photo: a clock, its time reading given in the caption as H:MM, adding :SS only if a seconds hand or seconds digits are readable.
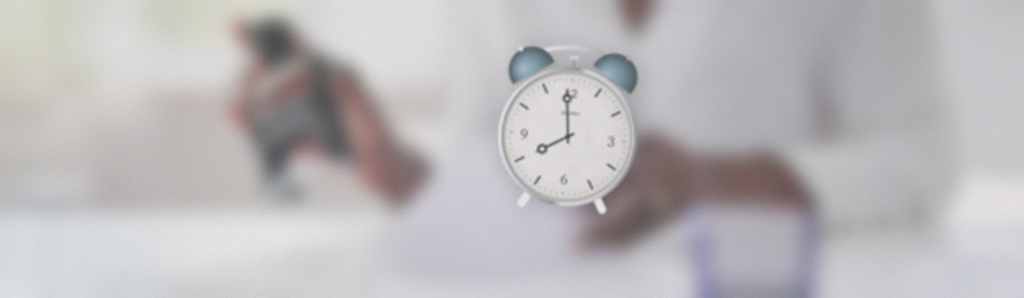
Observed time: 7:59
